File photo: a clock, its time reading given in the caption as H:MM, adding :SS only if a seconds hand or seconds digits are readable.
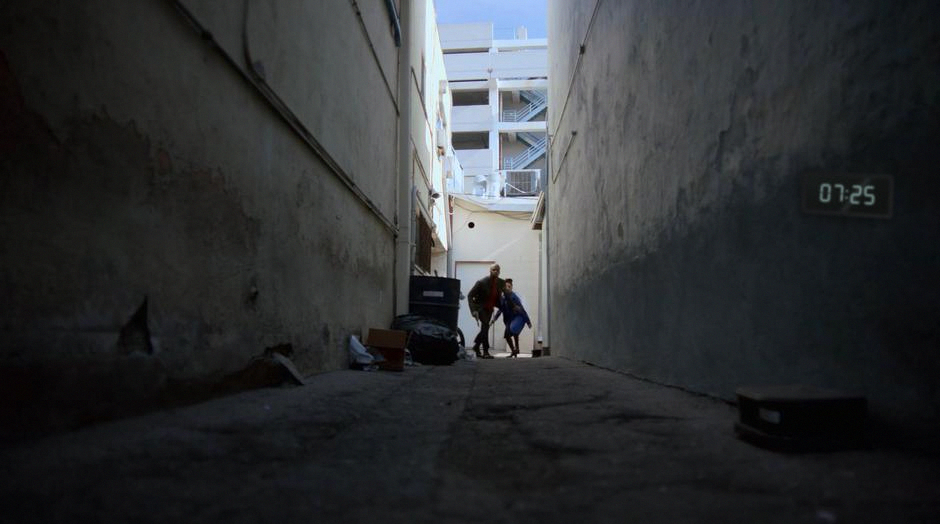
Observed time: 7:25
